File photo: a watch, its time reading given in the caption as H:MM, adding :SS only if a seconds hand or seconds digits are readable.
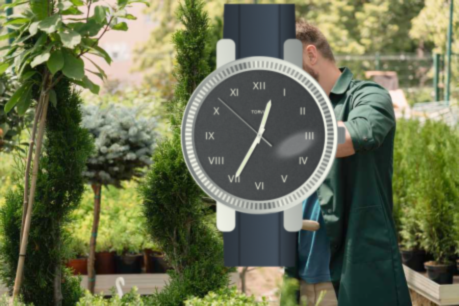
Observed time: 12:34:52
